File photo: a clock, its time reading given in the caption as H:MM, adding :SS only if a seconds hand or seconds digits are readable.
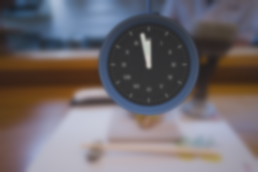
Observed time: 11:58
